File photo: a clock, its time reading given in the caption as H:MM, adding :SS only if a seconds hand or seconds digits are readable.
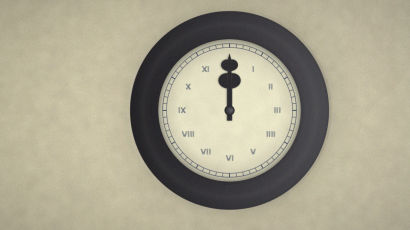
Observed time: 12:00
